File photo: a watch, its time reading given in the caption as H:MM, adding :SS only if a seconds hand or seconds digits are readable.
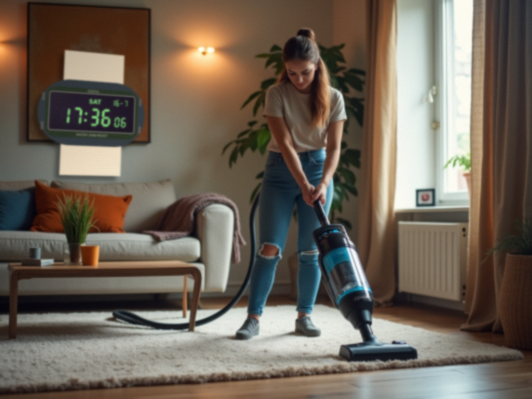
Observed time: 17:36
